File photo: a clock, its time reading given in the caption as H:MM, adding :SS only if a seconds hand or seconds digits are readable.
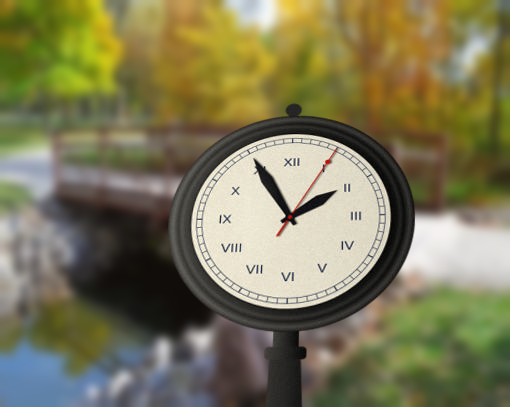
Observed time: 1:55:05
